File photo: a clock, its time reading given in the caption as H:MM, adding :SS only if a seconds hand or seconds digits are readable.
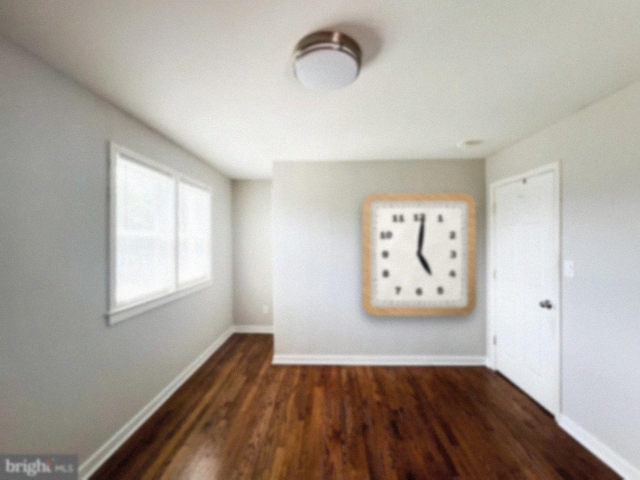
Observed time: 5:01
